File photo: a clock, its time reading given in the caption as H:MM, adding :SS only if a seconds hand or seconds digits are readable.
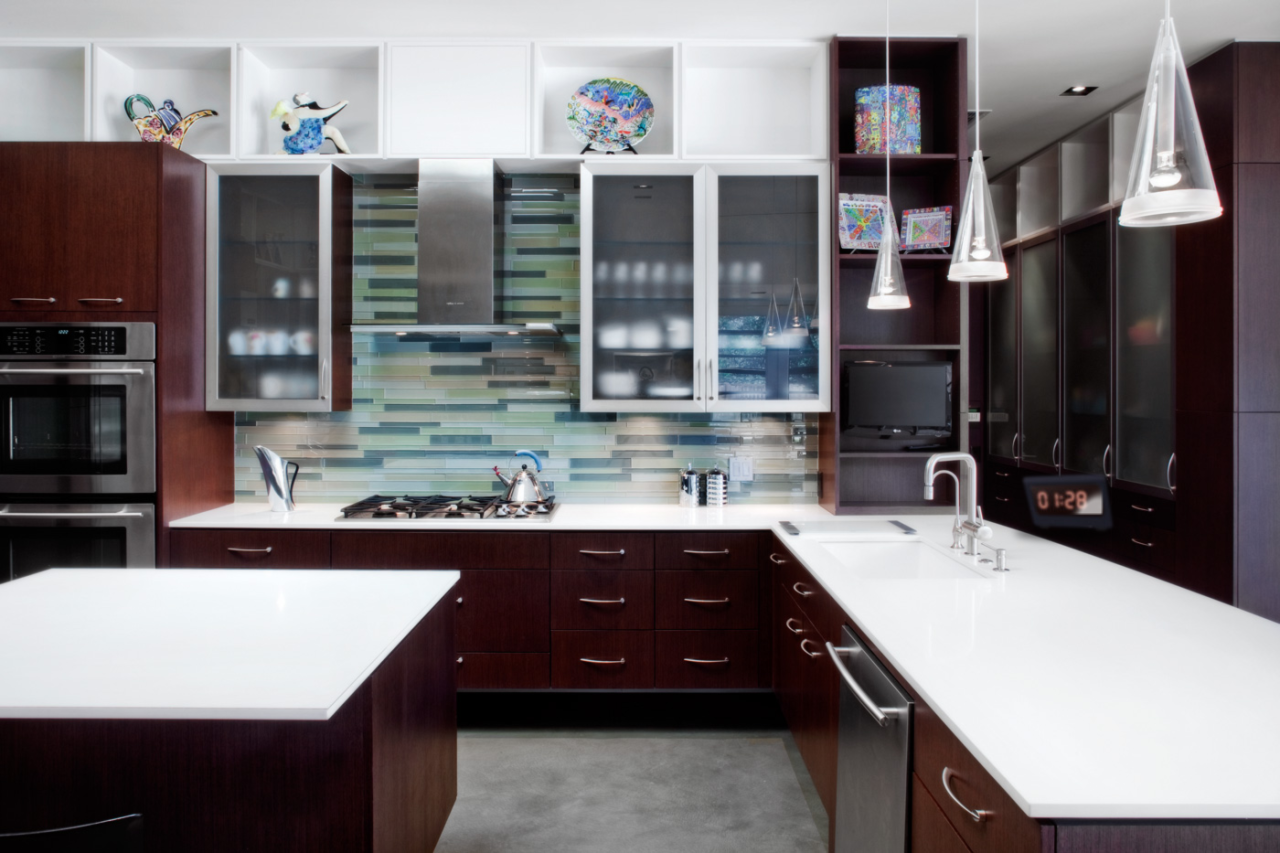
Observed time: 1:28
